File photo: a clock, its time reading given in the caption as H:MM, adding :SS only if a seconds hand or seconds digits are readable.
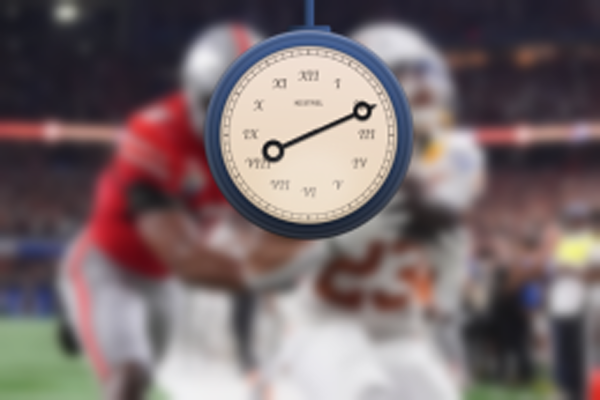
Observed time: 8:11
